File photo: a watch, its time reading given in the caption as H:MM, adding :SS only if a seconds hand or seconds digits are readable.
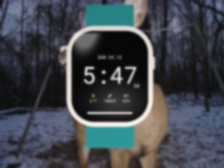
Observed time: 5:47
